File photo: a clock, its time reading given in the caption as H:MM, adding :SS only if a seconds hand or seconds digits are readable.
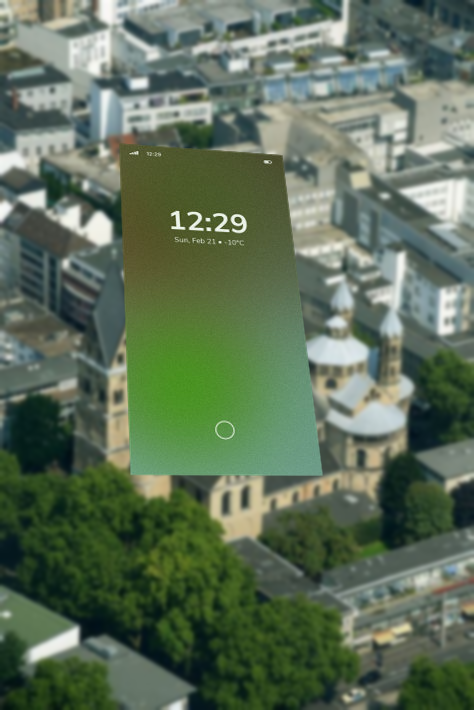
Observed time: 12:29
